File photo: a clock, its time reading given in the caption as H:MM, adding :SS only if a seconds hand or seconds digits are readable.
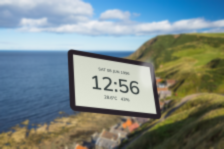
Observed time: 12:56
